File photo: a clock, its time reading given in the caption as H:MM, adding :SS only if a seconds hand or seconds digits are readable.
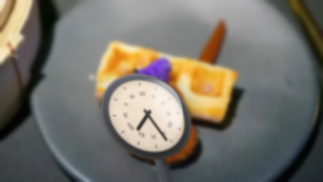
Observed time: 7:26
